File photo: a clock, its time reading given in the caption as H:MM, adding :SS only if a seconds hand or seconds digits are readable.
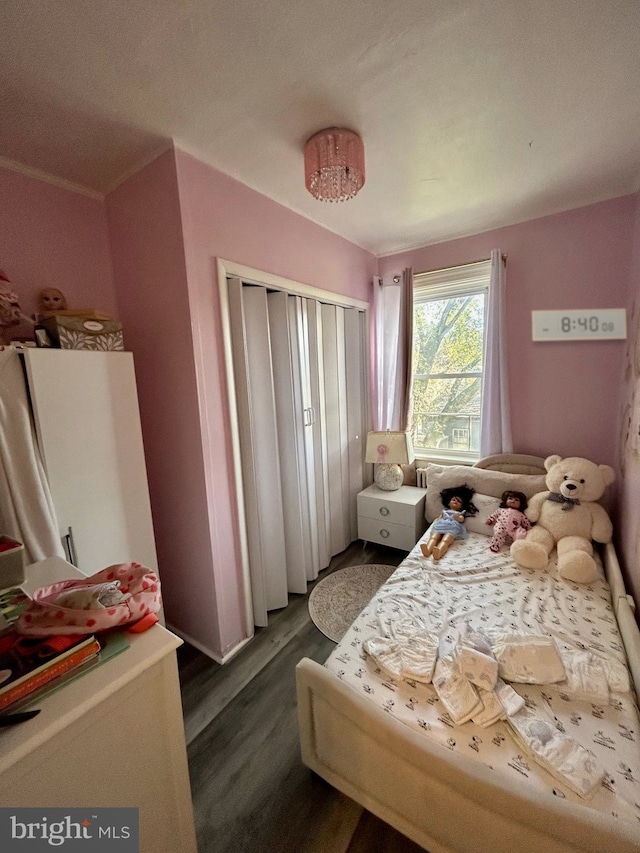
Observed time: 8:40
